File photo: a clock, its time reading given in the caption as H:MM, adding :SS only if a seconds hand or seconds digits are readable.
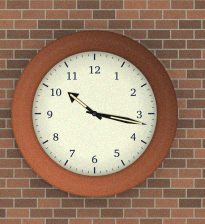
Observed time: 10:17
